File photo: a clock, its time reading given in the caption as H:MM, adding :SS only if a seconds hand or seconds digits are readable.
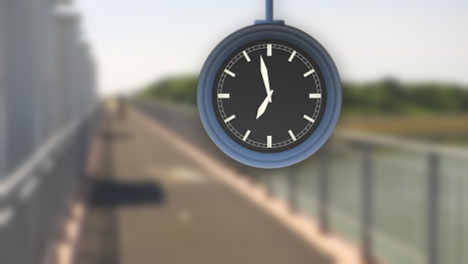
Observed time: 6:58
